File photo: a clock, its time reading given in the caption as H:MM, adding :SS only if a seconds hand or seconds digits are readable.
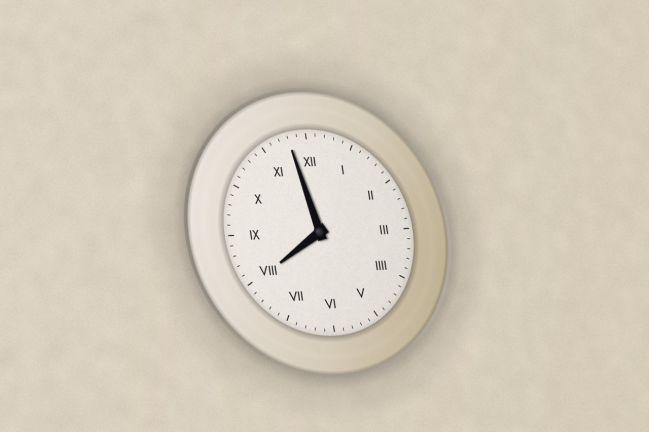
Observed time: 7:58
